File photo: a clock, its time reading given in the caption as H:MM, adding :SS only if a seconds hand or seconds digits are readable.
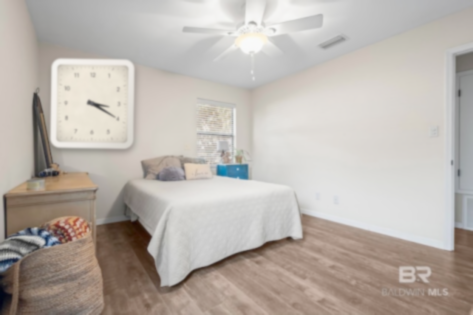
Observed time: 3:20
